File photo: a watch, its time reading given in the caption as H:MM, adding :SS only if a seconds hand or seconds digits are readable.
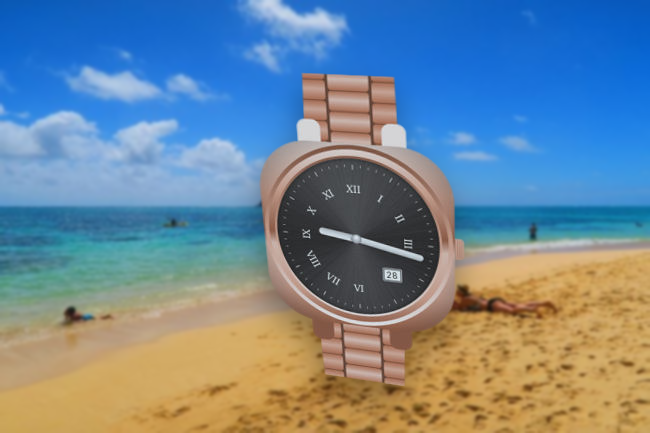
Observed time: 9:17
